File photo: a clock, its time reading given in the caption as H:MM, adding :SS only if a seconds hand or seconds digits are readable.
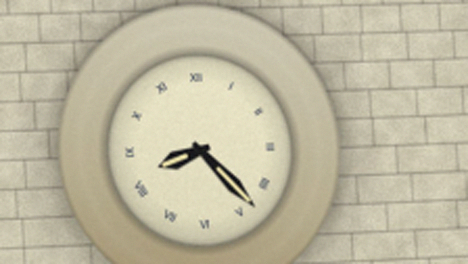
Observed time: 8:23
